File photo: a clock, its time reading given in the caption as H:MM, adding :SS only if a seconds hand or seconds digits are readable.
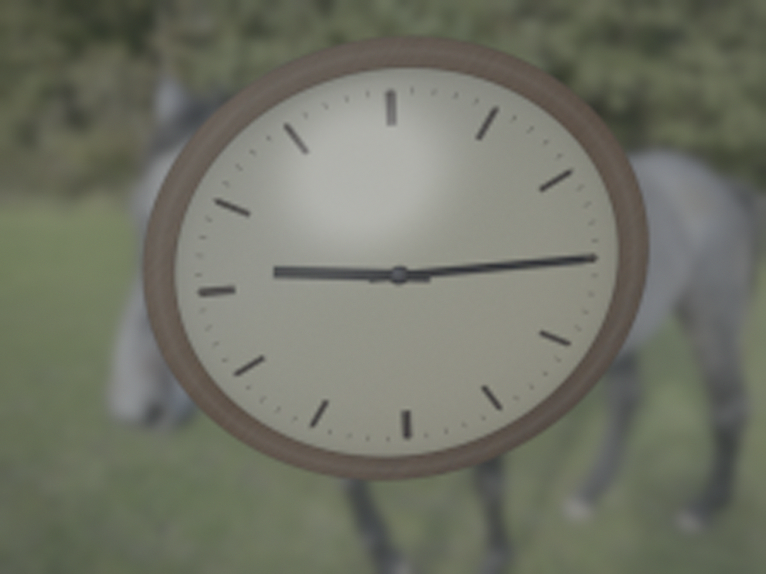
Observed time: 9:15
